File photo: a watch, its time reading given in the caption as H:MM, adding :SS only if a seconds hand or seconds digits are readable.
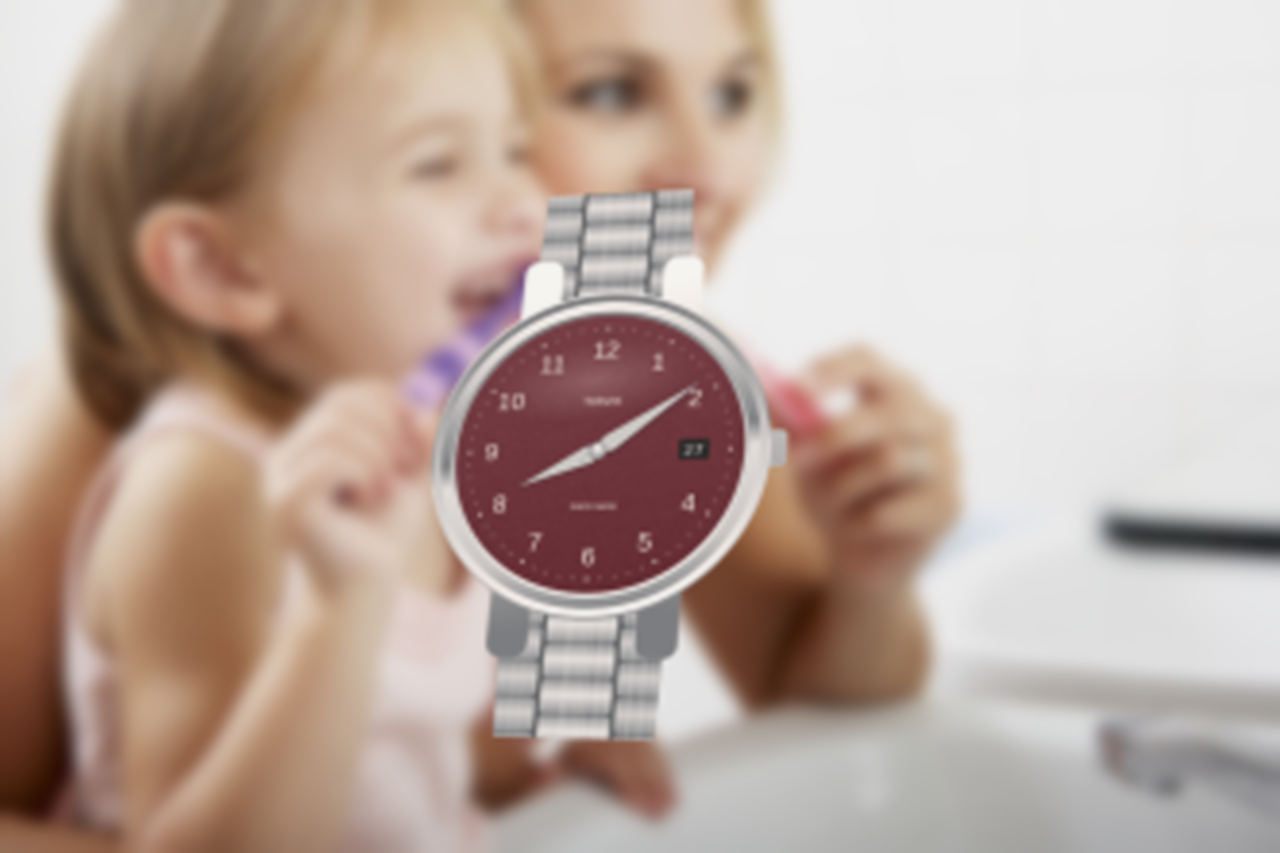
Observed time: 8:09
